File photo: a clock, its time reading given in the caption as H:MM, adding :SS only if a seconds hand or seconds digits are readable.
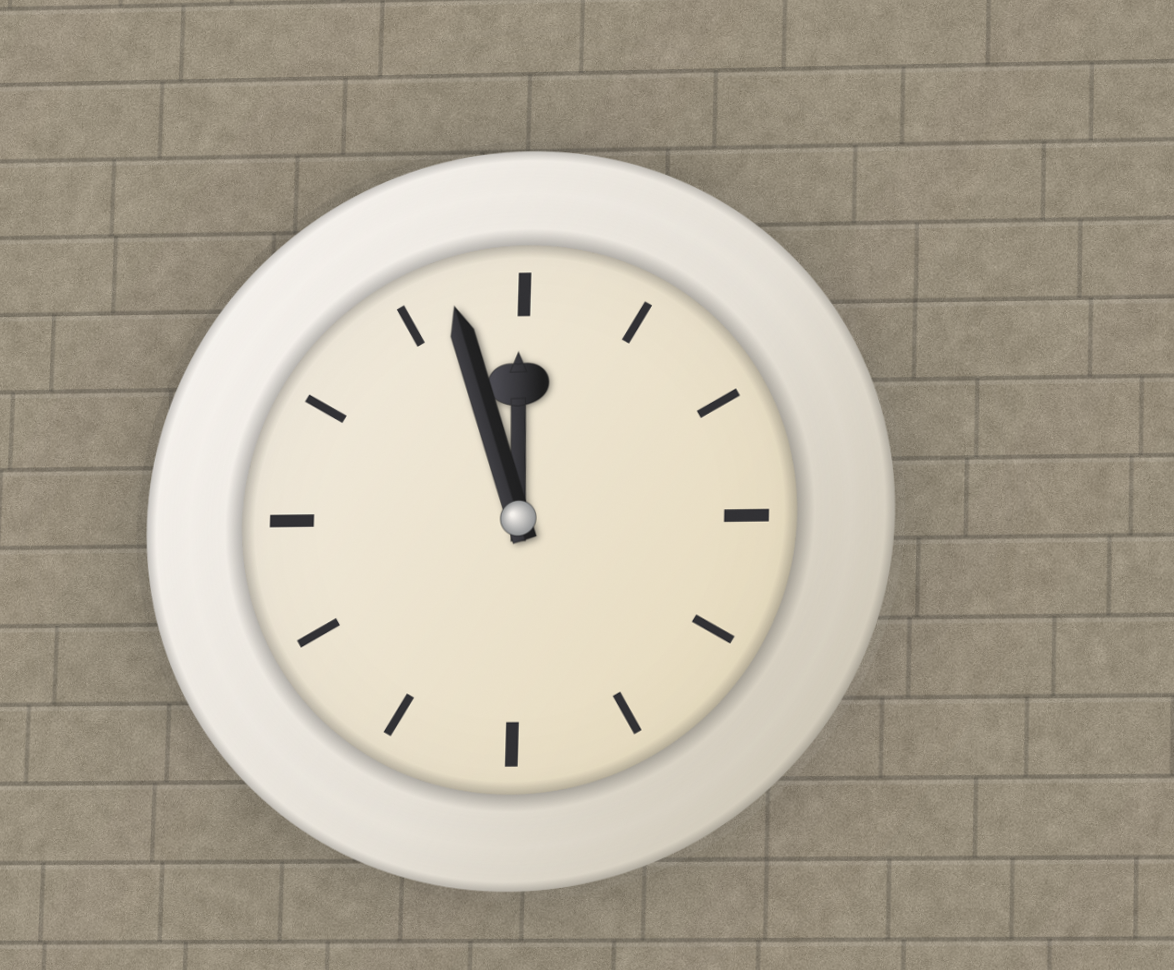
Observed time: 11:57
